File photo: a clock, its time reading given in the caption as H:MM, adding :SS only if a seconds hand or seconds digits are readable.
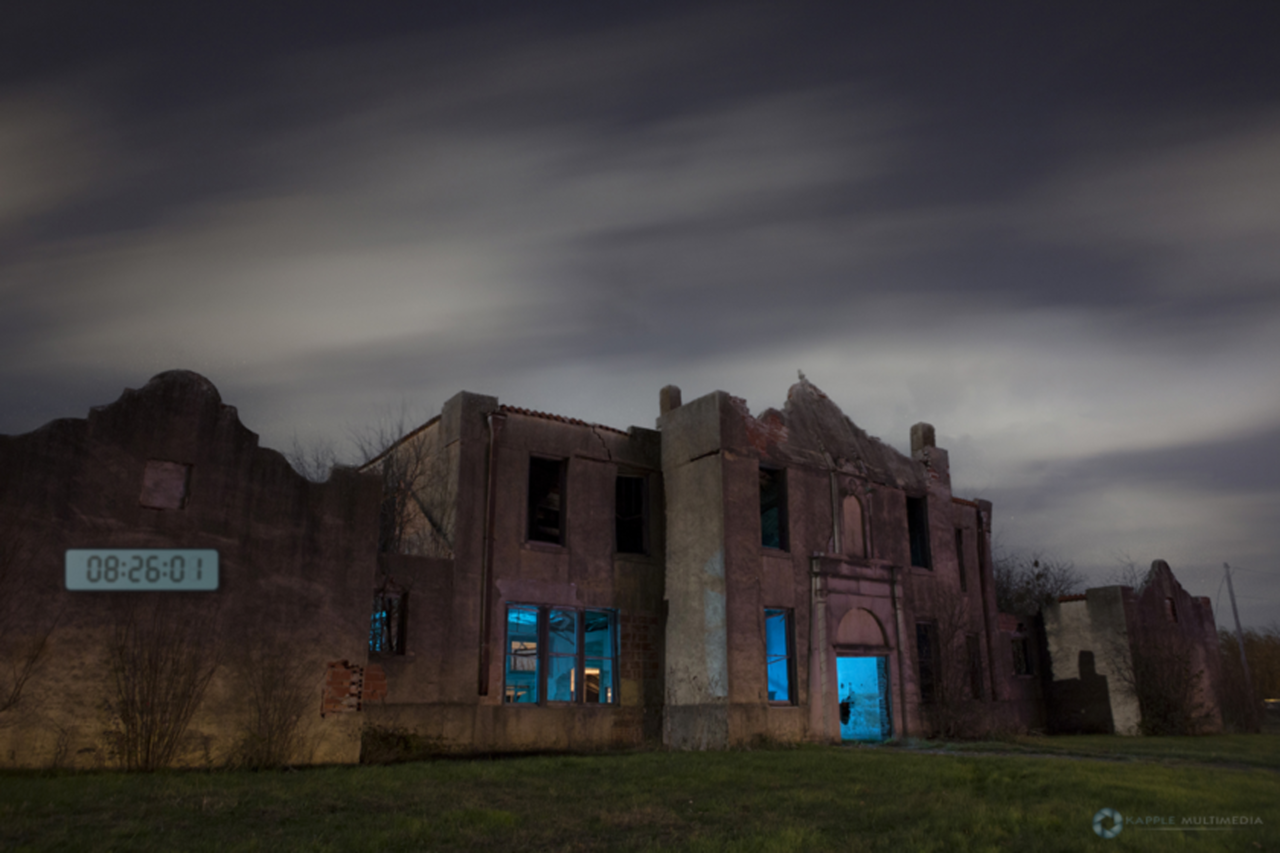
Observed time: 8:26:01
